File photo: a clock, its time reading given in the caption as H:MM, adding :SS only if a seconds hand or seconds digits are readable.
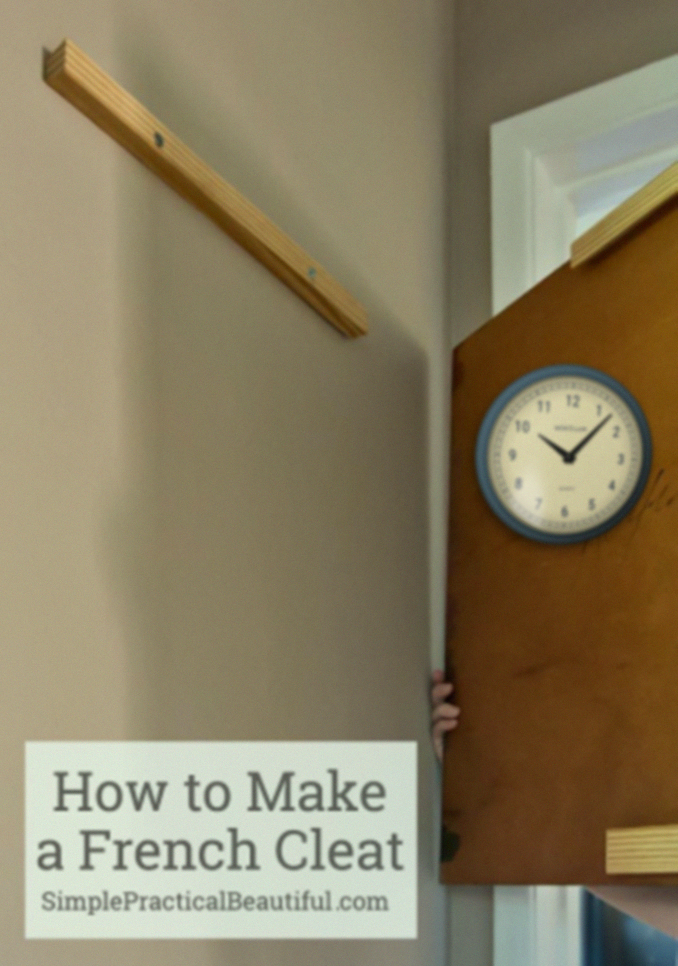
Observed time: 10:07
